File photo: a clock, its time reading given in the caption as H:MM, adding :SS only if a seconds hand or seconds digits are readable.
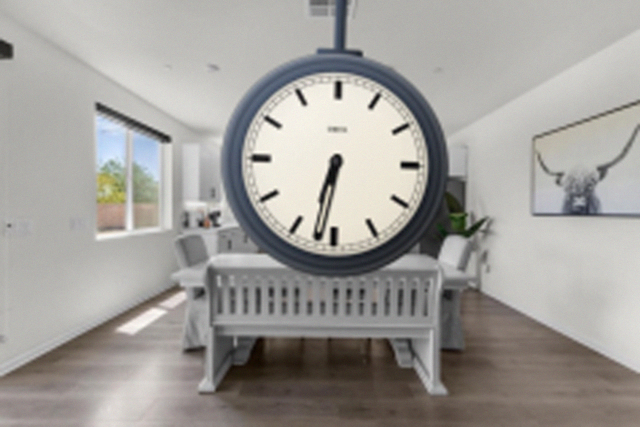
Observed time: 6:32
